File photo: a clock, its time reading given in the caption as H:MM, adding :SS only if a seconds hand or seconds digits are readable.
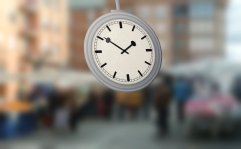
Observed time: 1:51
